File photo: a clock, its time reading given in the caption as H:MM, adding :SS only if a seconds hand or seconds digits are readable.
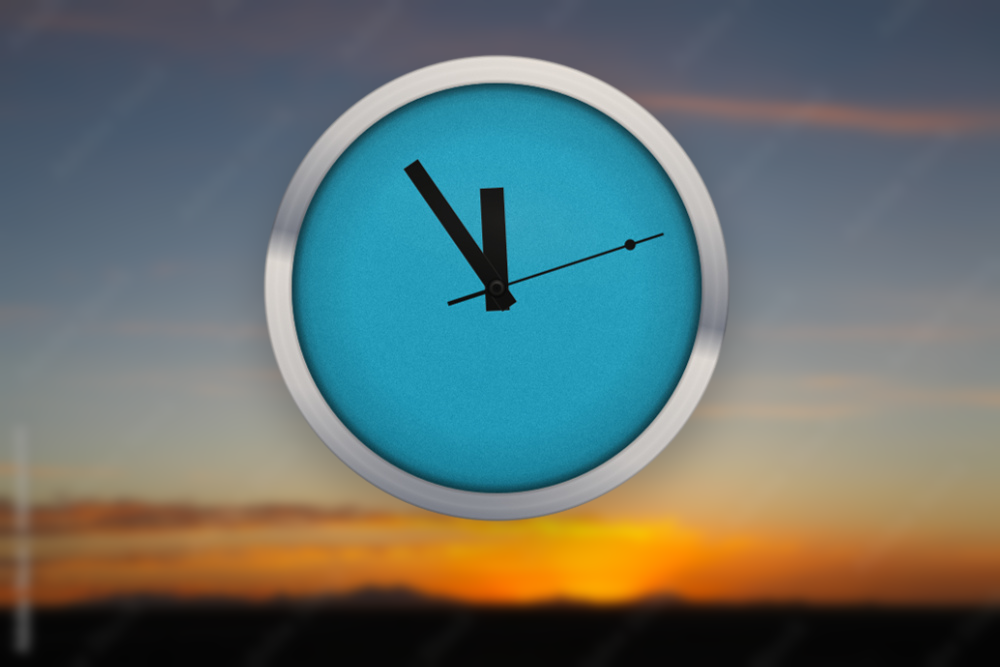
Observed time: 11:54:12
